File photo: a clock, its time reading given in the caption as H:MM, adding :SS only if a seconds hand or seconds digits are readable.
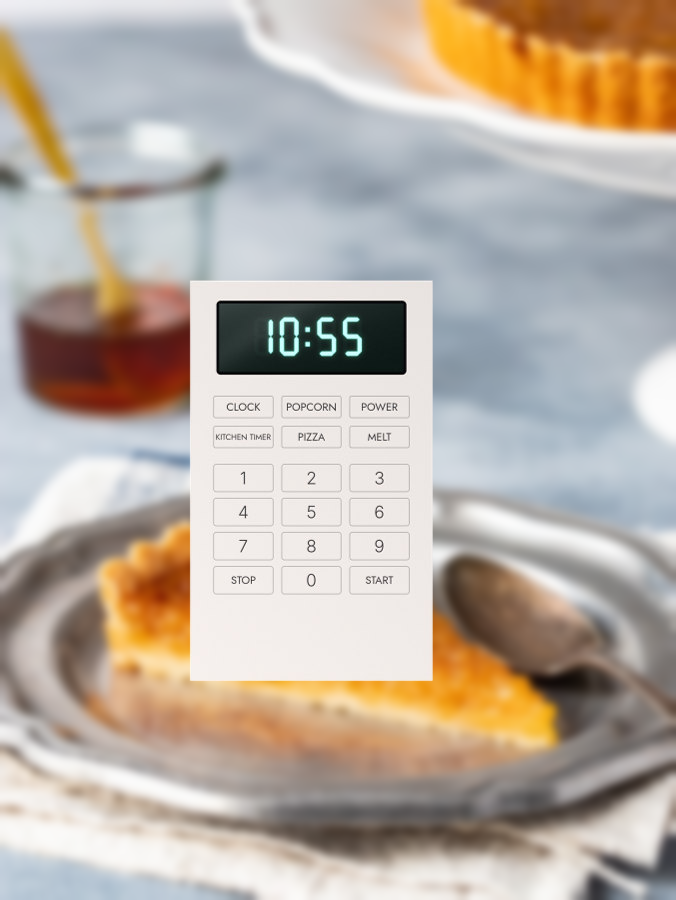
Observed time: 10:55
